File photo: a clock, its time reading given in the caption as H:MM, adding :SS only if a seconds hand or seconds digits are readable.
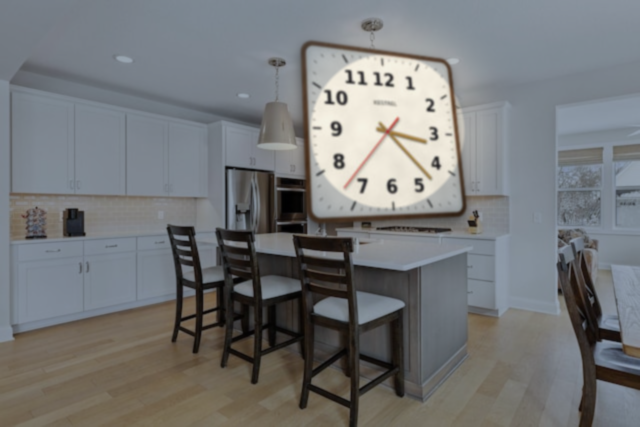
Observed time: 3:22:37
